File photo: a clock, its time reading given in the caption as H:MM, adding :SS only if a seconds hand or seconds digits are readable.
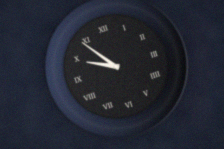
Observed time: 9:54
